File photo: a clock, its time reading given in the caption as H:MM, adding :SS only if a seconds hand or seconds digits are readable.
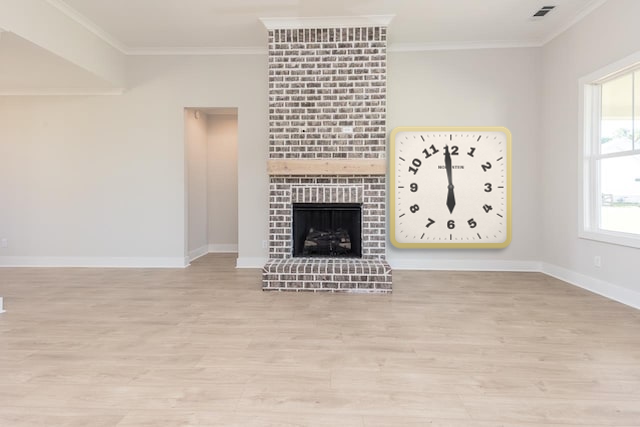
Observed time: 5:59
